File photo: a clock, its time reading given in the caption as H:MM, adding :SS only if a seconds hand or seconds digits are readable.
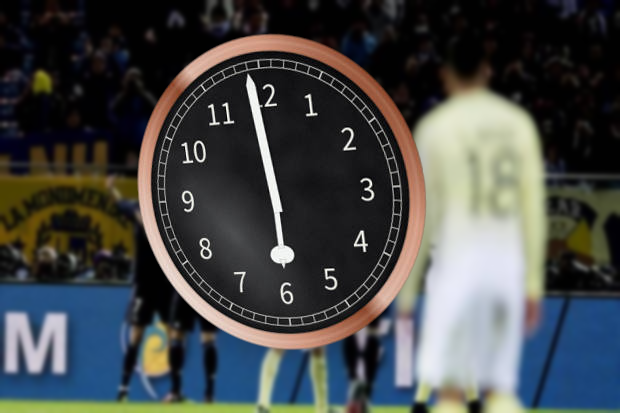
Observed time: 5:59
